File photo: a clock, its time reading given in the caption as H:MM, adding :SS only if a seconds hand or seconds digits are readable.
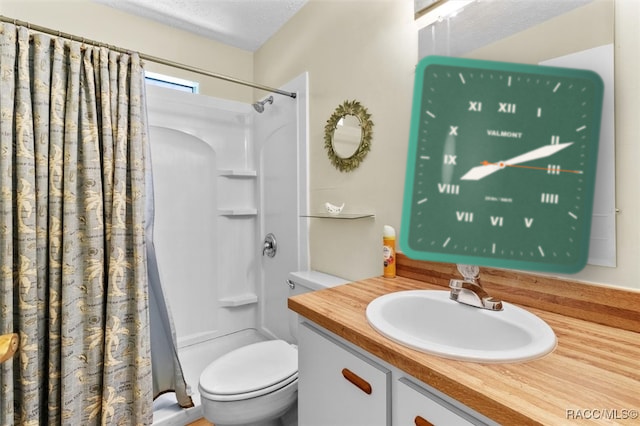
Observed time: 8:11:15
